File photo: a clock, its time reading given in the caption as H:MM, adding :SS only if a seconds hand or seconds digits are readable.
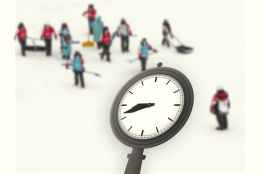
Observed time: 8:42
